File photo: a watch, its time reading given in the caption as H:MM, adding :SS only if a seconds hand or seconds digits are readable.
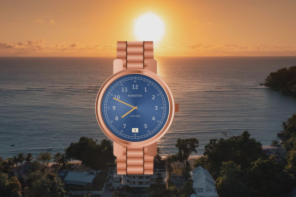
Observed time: 7:49
